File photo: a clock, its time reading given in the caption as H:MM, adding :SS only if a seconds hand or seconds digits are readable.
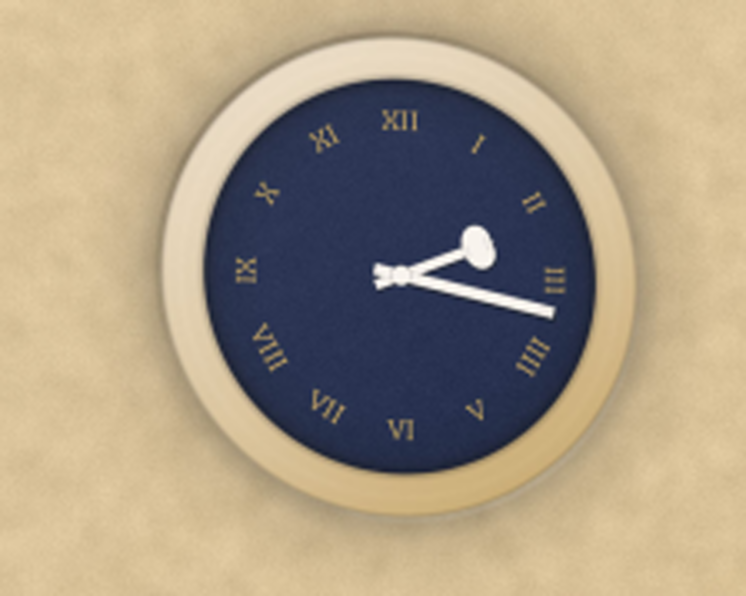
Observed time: 2:17
